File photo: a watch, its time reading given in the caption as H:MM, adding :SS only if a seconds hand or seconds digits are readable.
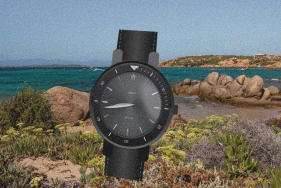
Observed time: 8:43
